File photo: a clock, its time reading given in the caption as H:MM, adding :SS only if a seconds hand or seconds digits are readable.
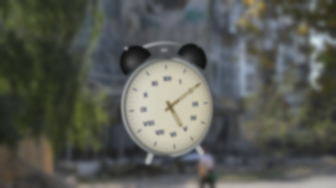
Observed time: 5:10
